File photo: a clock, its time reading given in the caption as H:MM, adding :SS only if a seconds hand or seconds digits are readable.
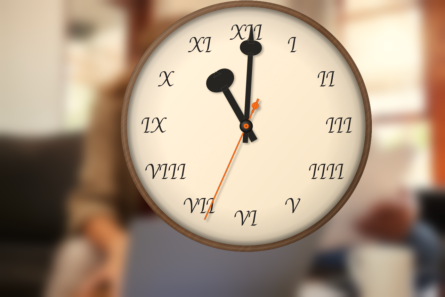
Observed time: 11:00:34
